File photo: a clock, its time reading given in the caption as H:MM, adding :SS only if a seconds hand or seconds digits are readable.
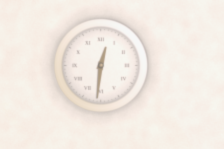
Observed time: 12:31
